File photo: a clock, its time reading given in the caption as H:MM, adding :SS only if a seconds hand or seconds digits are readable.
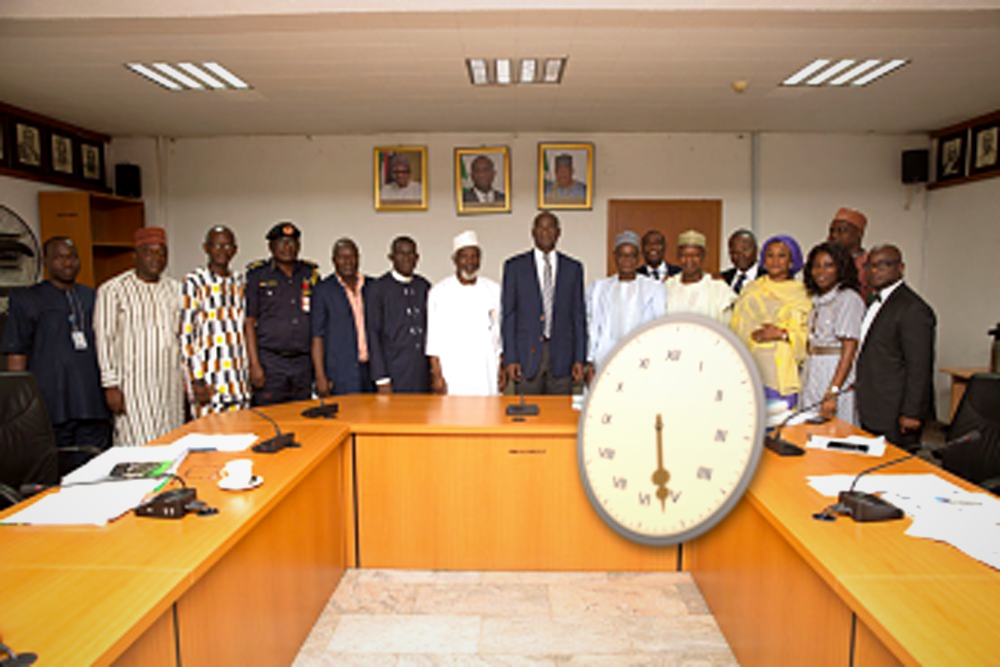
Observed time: 5:27
